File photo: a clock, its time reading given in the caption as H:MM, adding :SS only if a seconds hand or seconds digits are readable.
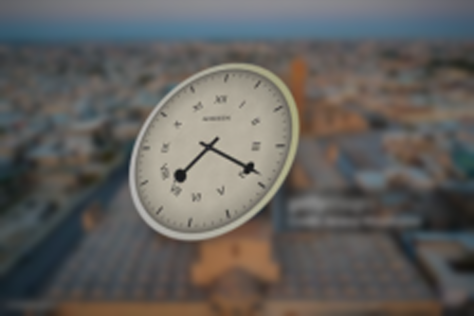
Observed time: 7:19
